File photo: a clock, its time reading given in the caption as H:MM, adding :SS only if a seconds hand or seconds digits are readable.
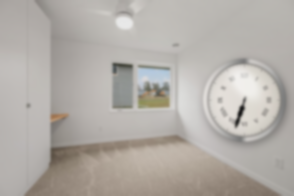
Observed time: 6:33
